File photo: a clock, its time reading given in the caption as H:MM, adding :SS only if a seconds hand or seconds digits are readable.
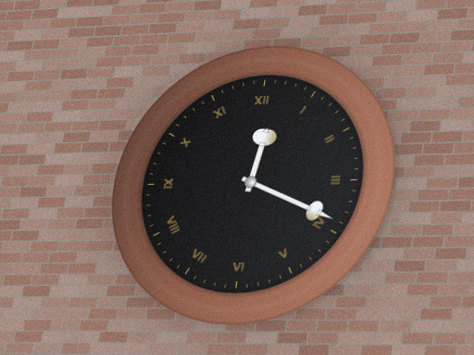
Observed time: 12:19
